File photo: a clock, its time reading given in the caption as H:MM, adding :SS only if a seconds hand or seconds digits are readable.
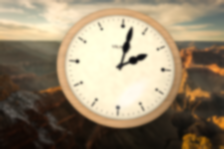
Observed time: 2:02
